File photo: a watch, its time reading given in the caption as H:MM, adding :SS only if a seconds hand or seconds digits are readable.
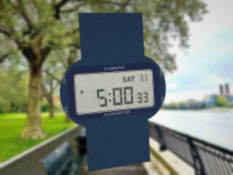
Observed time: 5:00:33
